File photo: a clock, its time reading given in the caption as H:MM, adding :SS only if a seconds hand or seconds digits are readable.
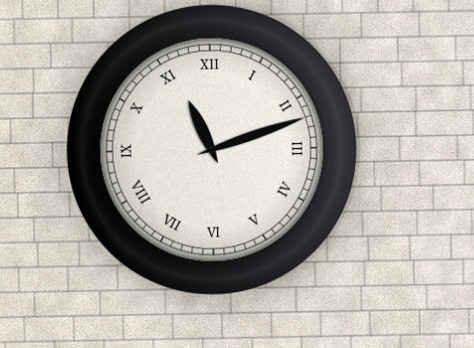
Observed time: 11:12
